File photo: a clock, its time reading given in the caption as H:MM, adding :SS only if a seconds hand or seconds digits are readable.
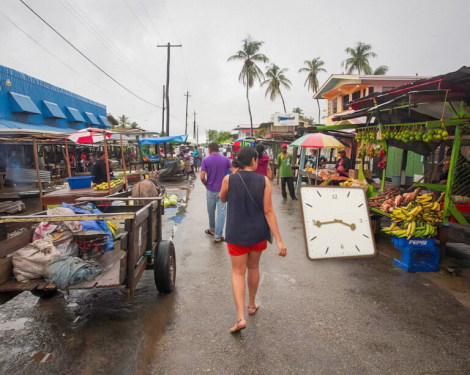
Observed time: 3:44
